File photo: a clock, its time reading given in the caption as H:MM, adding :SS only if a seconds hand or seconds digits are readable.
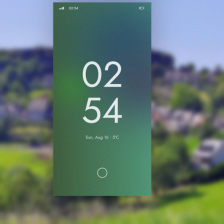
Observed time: 2:54
